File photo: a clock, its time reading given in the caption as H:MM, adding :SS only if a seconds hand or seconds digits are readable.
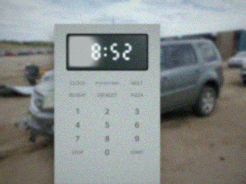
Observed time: 8:52
